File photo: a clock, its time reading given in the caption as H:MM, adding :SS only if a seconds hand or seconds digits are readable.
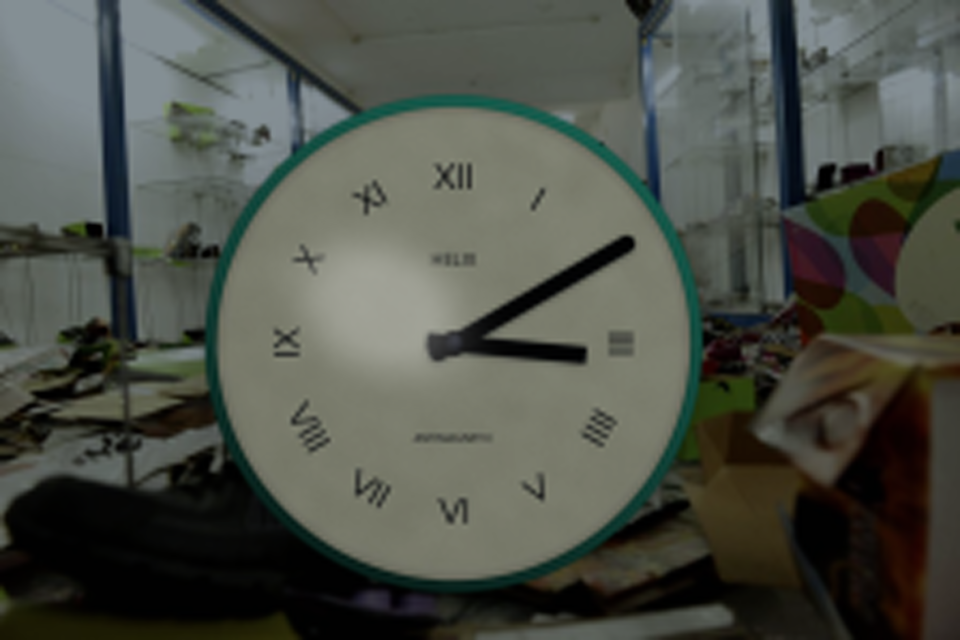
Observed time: 3:10
